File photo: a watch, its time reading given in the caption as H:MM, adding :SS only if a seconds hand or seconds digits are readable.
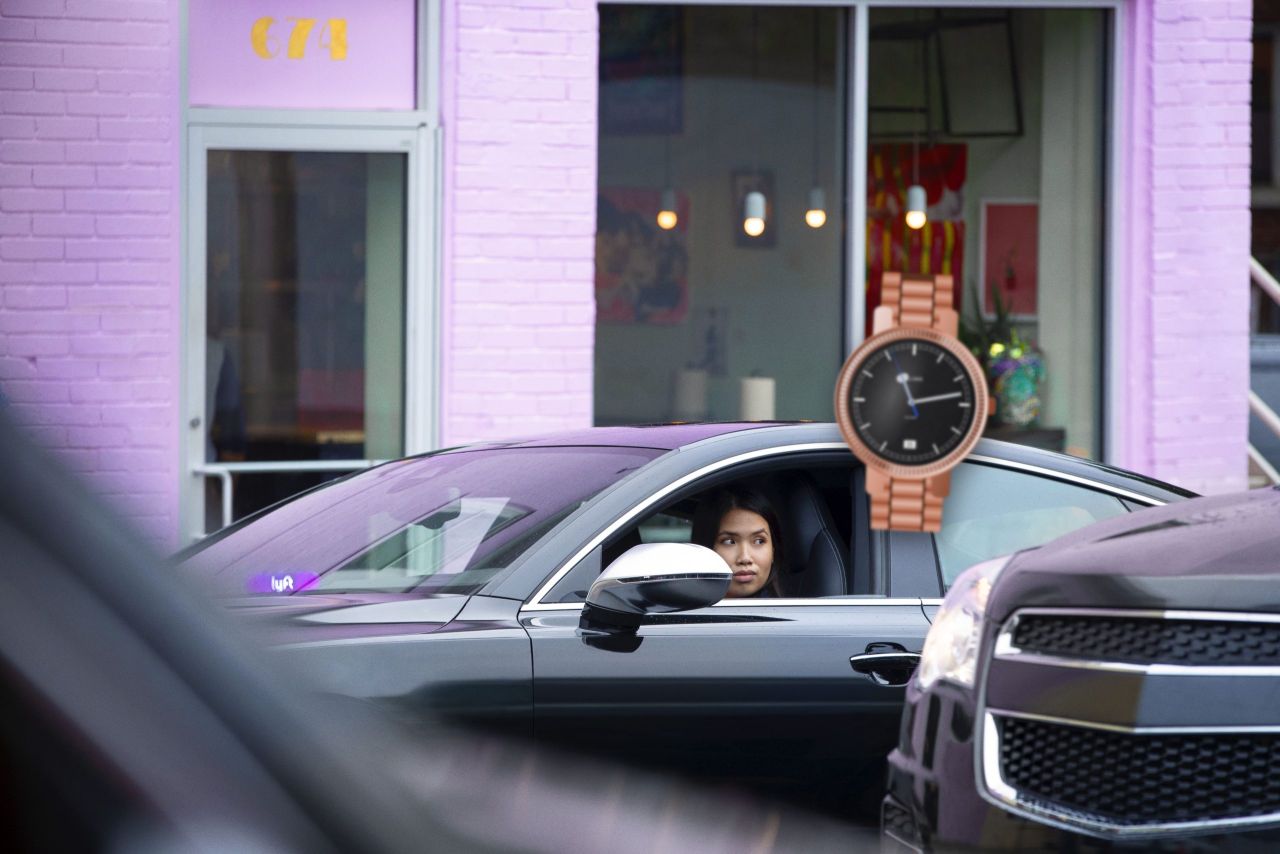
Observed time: 11:12:56
